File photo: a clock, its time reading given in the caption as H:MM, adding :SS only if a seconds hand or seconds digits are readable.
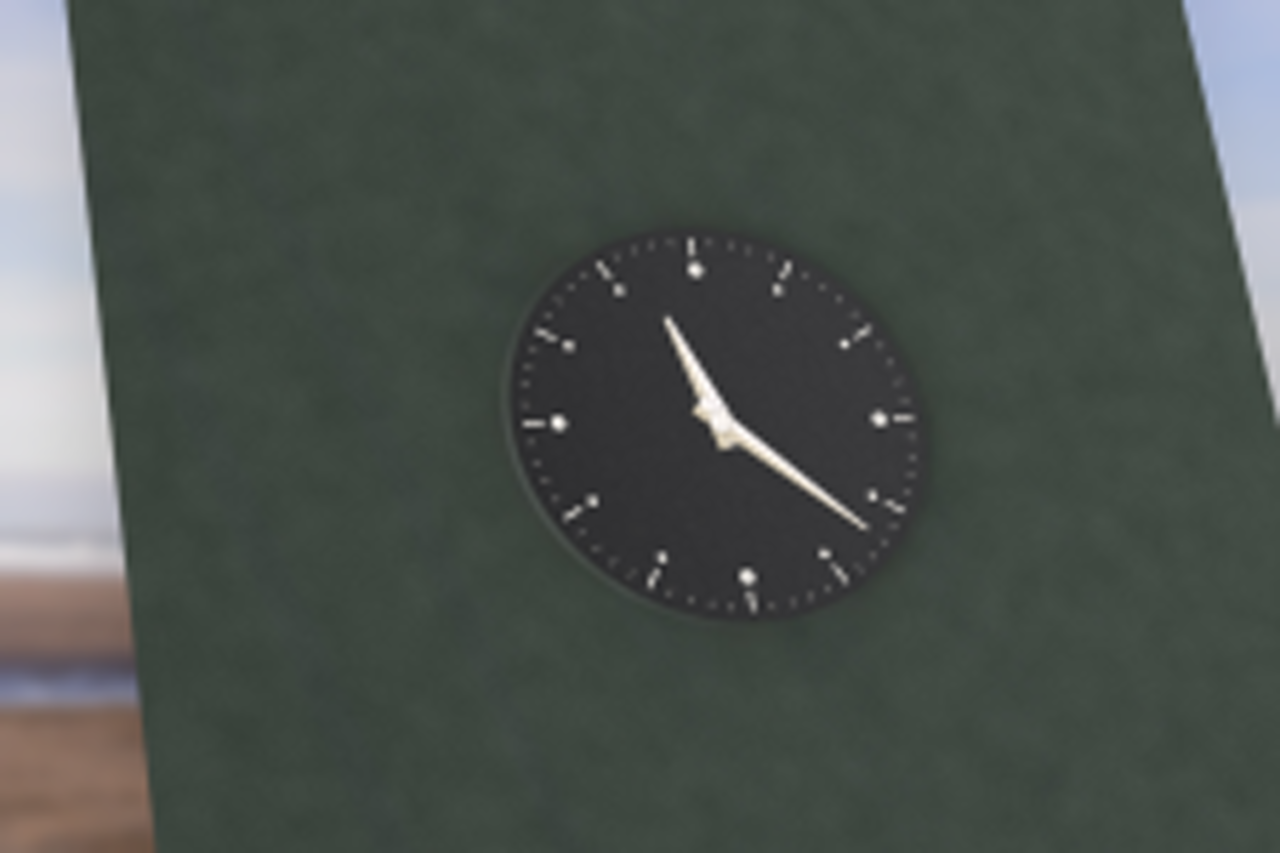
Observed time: 11:22
